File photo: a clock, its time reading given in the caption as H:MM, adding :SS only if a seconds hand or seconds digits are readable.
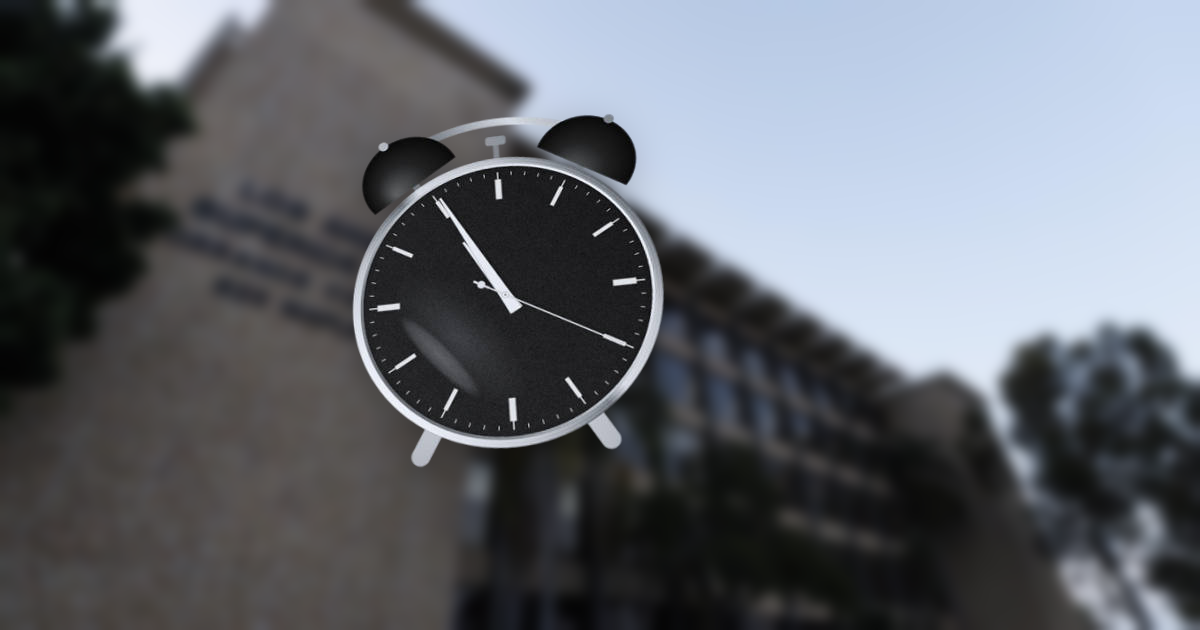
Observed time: 10:55:20
